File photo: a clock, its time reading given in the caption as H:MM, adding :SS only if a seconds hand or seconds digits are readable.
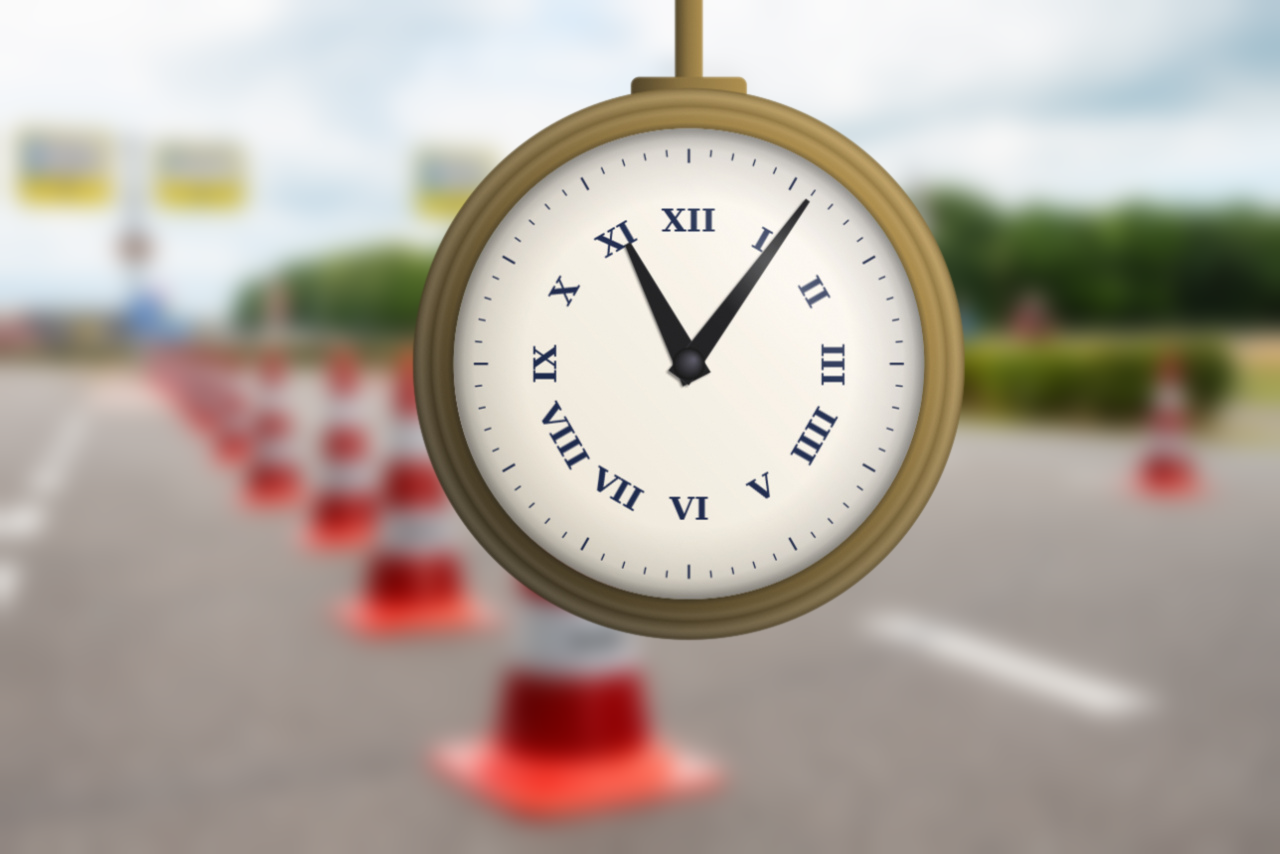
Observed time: 11:06
